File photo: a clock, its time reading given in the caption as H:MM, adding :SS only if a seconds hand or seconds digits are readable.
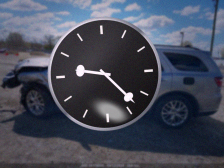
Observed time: 9:23
